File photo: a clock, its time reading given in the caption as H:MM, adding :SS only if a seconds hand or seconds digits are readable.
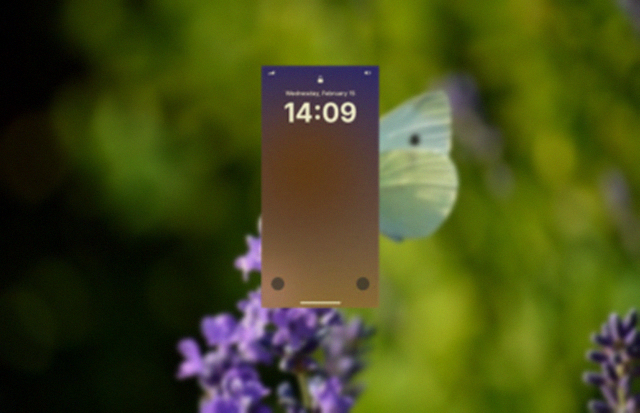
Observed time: 14:09
